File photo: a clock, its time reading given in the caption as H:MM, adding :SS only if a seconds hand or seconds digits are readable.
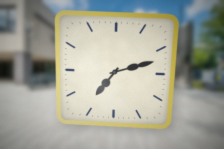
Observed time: 7:12
